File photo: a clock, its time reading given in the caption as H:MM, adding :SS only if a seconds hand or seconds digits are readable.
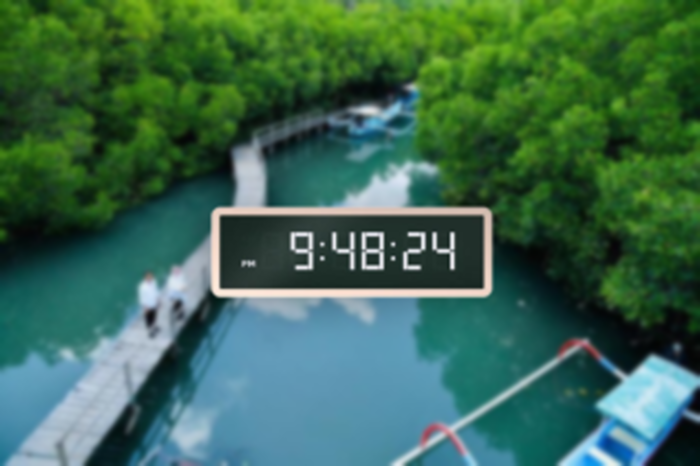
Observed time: 9:48:24
